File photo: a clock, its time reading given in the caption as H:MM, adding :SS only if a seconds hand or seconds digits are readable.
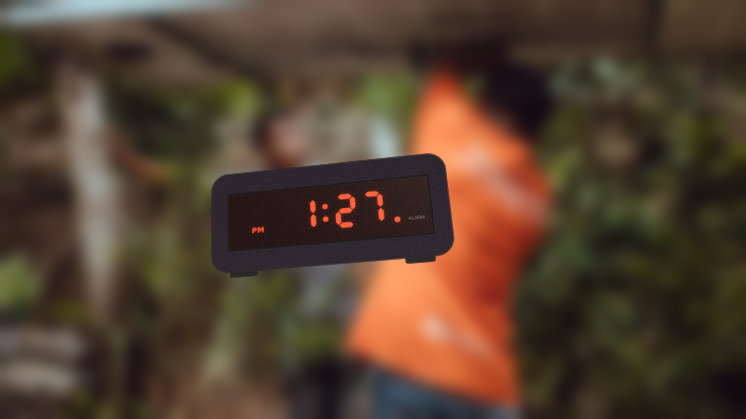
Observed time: 1:27
